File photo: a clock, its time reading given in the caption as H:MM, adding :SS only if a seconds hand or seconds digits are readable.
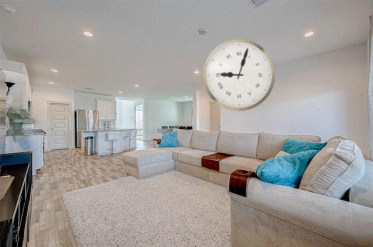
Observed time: 9:03
